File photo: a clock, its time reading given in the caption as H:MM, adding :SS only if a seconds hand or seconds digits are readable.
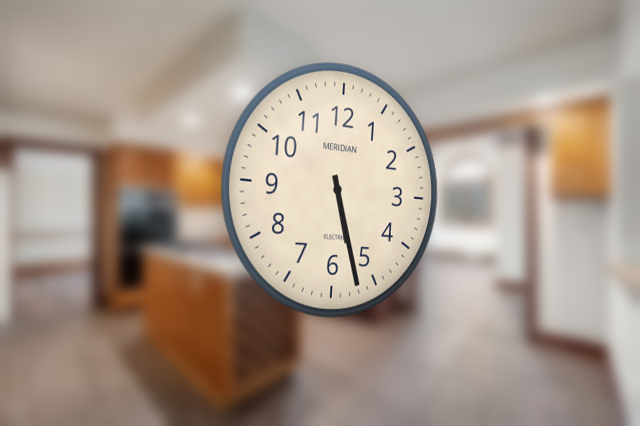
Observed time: 5:27
